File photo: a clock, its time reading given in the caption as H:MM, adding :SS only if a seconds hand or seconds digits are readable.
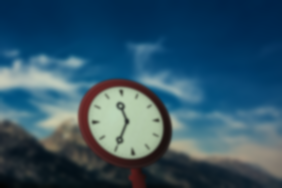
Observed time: 11:35
